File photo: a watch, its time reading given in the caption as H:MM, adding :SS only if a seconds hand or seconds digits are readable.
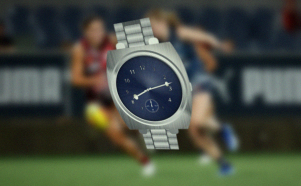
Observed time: 8:13
